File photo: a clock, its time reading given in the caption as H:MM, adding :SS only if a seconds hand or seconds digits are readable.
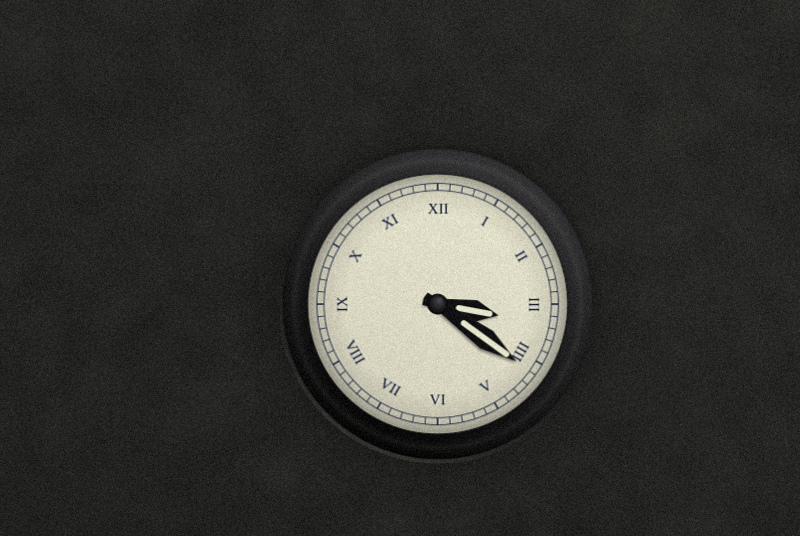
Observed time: 3:21
